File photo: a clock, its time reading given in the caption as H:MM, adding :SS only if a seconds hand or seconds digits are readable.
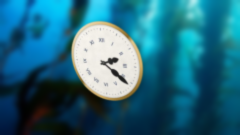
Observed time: 2:21
